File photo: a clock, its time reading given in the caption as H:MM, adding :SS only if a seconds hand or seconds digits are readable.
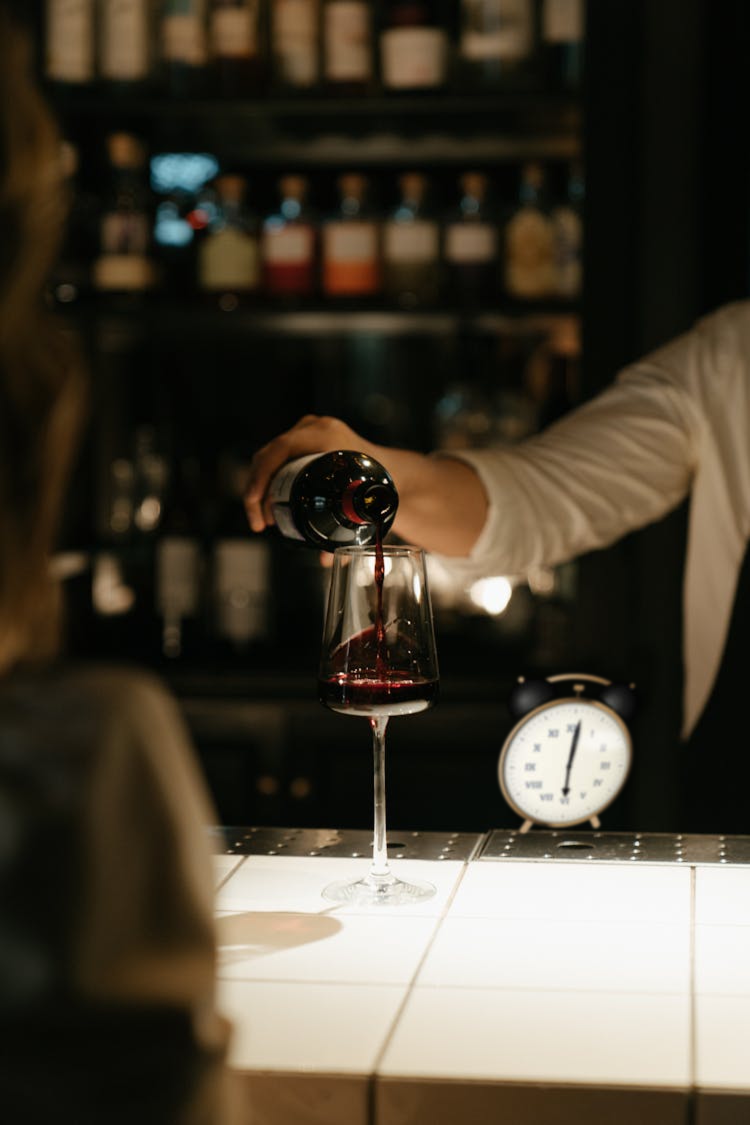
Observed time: 6:01
